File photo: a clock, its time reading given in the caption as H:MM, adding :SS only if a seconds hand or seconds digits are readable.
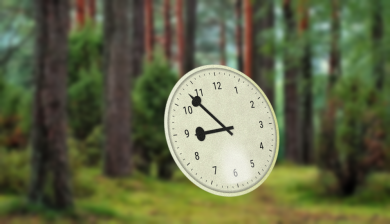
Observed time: 8:53
